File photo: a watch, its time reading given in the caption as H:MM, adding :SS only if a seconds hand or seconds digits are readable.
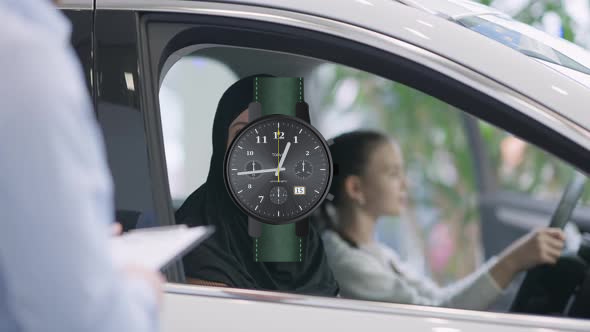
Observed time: 12:44
